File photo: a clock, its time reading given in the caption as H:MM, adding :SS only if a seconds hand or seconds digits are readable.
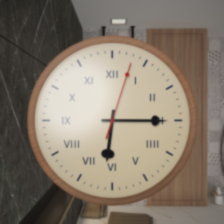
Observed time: 6:15:03
